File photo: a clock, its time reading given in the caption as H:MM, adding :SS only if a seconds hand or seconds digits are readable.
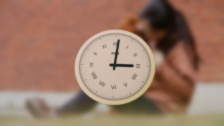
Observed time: 3:01
